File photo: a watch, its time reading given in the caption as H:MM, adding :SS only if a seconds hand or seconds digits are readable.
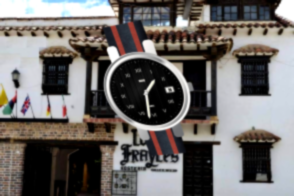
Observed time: 1:32
